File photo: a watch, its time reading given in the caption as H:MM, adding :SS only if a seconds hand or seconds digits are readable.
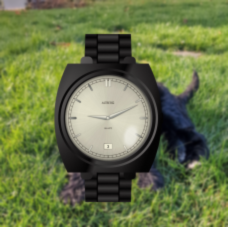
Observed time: 9:11
